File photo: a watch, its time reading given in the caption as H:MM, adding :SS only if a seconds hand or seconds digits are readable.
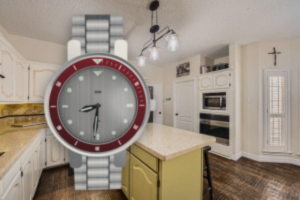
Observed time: 8:31
